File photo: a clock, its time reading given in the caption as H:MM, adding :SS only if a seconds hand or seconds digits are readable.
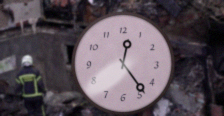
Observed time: 12:24
